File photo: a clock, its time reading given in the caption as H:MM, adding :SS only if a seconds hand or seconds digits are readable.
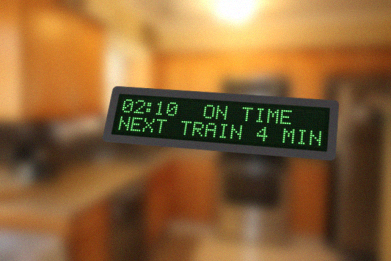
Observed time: 2:10
